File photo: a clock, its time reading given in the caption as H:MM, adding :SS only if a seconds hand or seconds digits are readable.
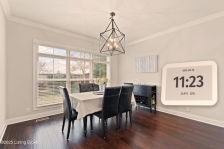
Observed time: 11:23
